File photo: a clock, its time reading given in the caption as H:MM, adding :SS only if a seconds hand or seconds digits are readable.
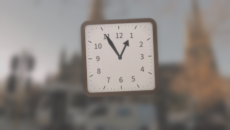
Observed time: 12:55
